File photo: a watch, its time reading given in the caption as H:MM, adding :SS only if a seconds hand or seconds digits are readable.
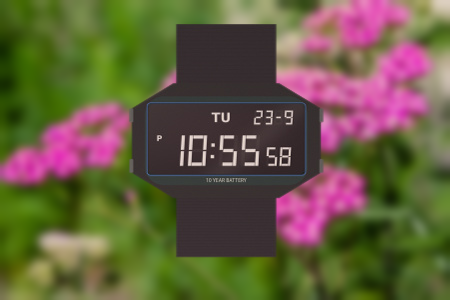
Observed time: 10:55:58
